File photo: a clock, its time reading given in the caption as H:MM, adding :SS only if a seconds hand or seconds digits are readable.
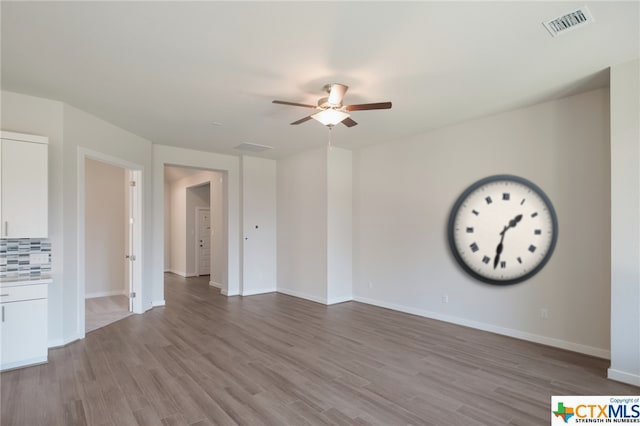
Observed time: 1:32
